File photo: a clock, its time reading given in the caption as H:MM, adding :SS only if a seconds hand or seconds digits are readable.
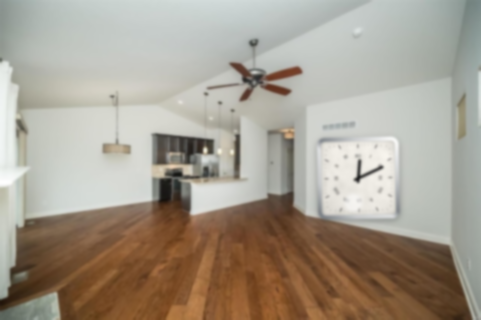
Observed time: 12:11
